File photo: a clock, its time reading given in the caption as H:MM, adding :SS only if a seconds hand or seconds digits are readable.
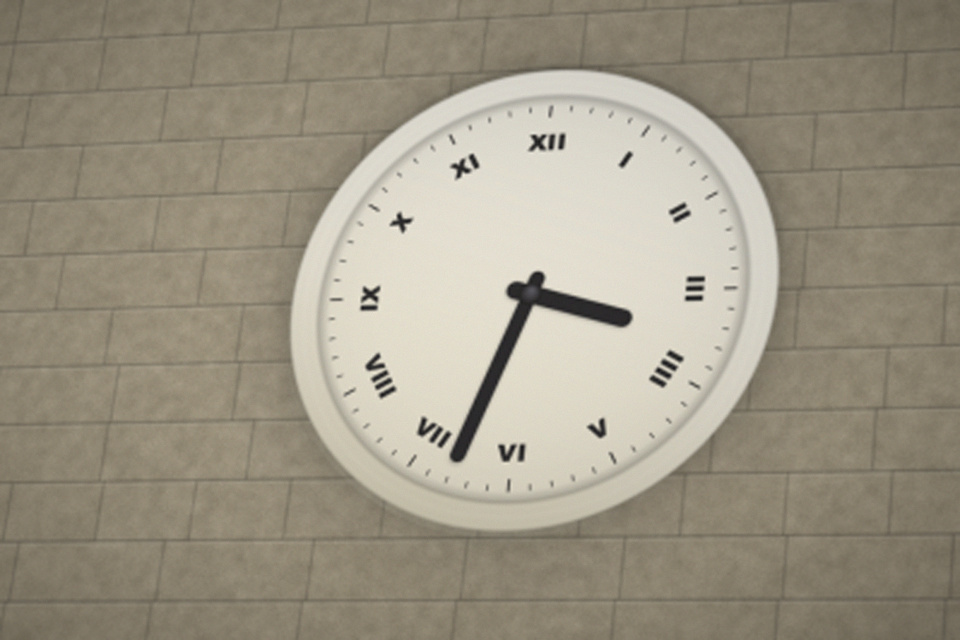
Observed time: 3:33
